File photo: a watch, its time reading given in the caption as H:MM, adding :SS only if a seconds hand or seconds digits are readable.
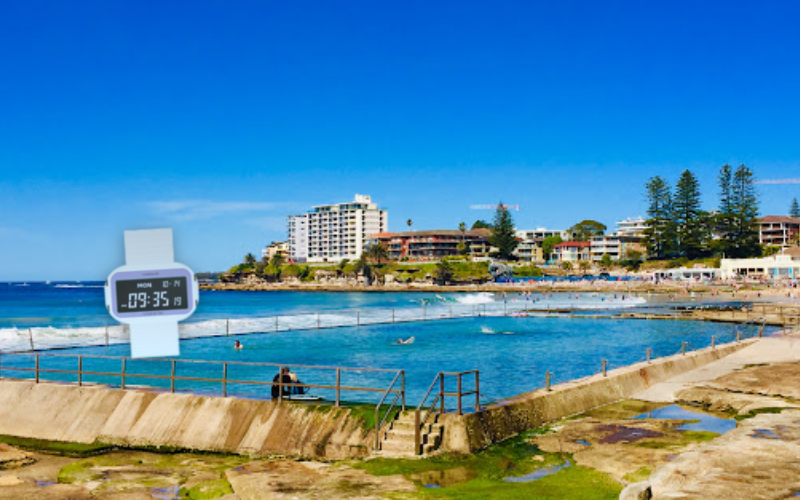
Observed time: 9:35
